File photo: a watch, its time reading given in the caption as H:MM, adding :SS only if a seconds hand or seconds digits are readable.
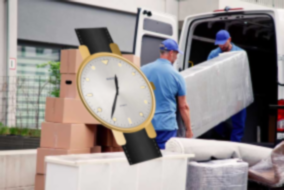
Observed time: 12:36
